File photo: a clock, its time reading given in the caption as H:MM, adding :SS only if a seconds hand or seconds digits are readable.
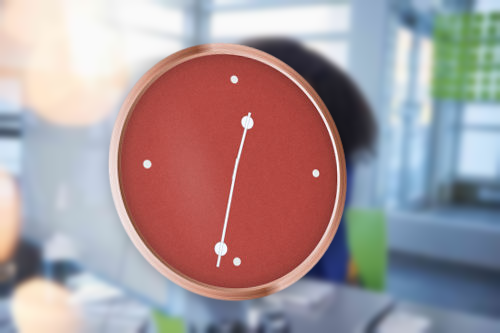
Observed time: 12:32
